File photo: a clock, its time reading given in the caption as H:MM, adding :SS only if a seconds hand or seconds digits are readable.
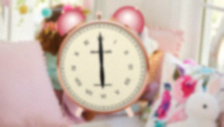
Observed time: 6:00
